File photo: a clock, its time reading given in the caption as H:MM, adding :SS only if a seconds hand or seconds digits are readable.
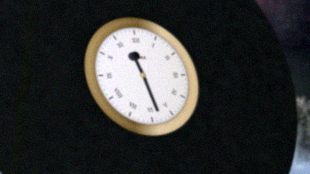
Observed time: 11:28
